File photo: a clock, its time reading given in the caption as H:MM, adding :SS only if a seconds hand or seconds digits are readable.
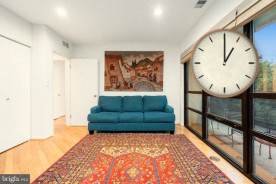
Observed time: 1:00
